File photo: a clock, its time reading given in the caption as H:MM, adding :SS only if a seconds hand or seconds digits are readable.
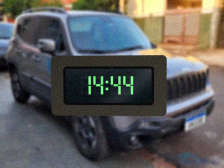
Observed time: 14:44
